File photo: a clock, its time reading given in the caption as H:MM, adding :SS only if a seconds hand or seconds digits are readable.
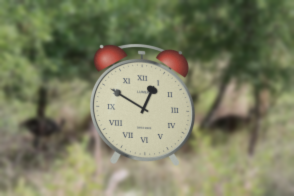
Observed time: 12:50
